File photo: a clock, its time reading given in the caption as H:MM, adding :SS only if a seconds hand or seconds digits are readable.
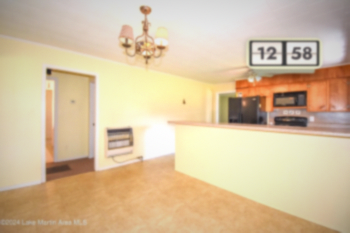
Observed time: 12:58
